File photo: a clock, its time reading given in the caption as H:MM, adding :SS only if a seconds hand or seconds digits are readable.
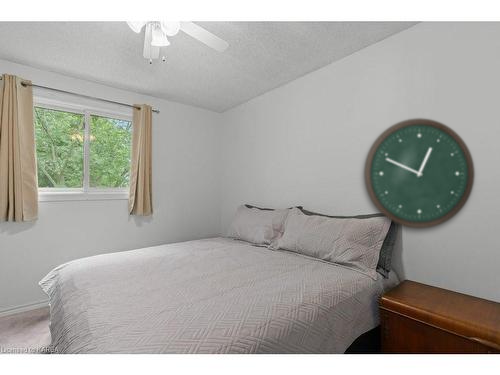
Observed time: 12:49
